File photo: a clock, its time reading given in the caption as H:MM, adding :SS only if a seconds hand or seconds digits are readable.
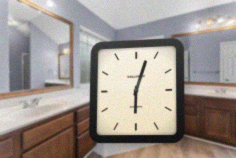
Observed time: 6:03
